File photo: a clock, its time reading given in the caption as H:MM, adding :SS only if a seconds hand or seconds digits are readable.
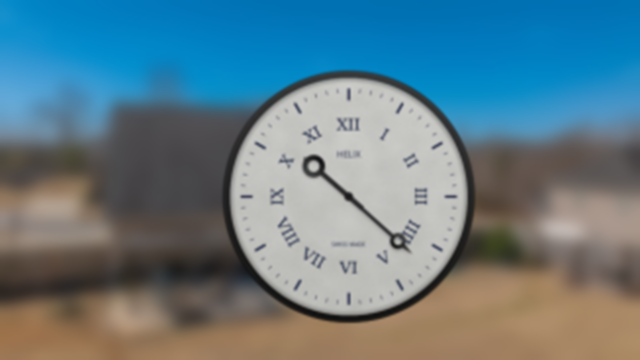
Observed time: 10:22
